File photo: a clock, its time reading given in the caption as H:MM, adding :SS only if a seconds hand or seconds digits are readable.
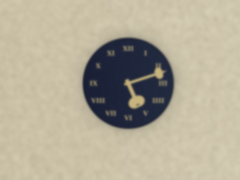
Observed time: 5:12
